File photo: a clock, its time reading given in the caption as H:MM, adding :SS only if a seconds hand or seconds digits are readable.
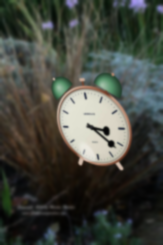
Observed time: 3:22
